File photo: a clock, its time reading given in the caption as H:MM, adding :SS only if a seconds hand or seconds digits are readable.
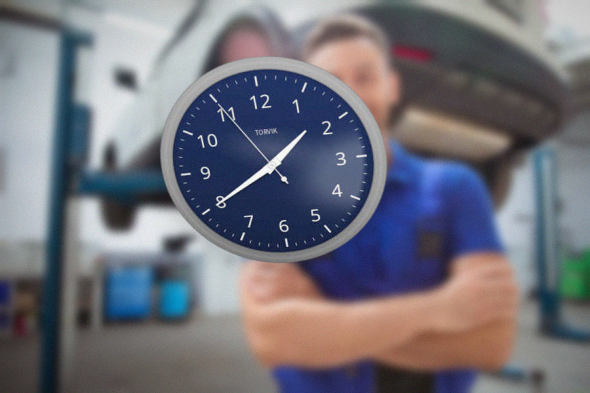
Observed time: 1:39:55
